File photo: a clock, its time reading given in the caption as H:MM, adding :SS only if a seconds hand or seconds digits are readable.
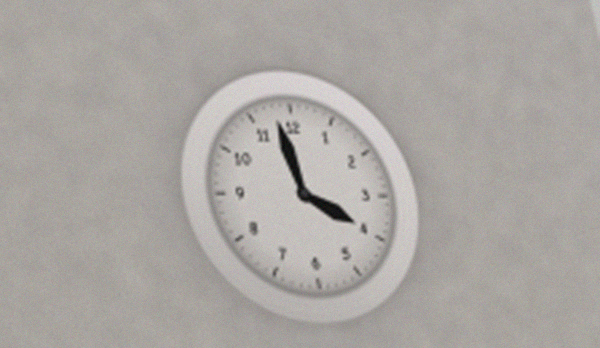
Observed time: 3:58
